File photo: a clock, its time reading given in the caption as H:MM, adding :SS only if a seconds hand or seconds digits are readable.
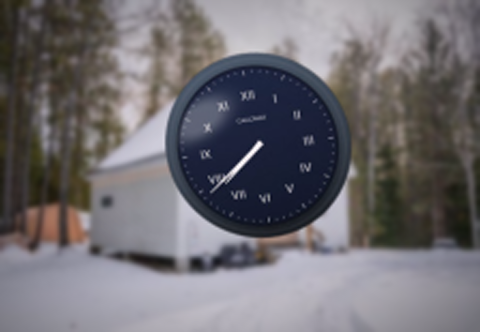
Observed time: 7:39
